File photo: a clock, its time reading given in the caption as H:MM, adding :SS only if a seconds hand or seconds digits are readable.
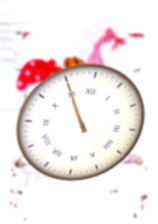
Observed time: 10:55
